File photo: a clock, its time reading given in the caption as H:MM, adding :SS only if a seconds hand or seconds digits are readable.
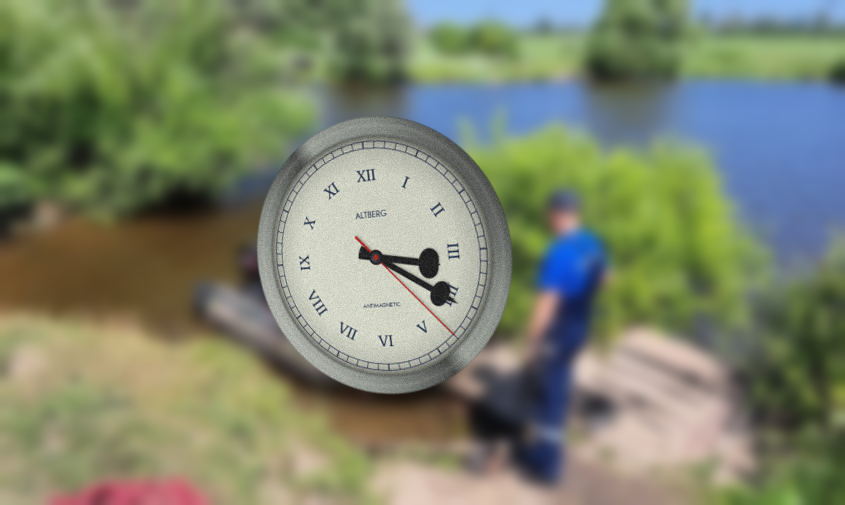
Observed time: 3:20:23
